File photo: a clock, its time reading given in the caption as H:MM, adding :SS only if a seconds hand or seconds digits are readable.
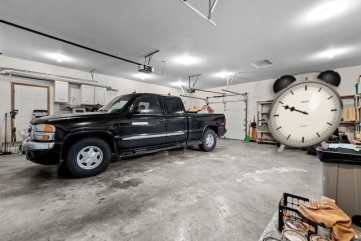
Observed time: 9:49
